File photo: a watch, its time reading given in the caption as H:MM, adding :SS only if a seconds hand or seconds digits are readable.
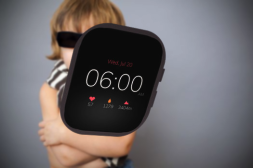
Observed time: 6:00
